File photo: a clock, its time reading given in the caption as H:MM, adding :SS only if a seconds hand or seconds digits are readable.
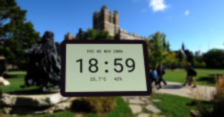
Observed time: 18:59
